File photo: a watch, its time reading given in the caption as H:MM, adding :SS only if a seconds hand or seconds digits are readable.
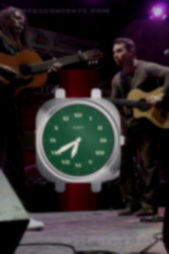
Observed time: 6:40
